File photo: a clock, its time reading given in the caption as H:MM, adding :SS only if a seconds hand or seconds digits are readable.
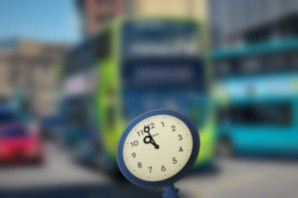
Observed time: 10:58
